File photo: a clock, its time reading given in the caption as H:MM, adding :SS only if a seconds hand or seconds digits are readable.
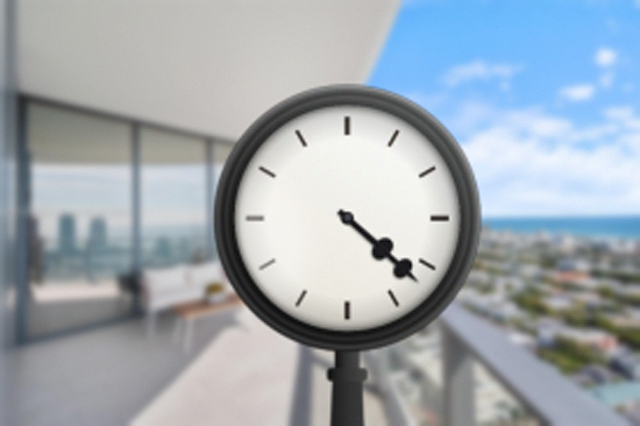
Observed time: 4:22
